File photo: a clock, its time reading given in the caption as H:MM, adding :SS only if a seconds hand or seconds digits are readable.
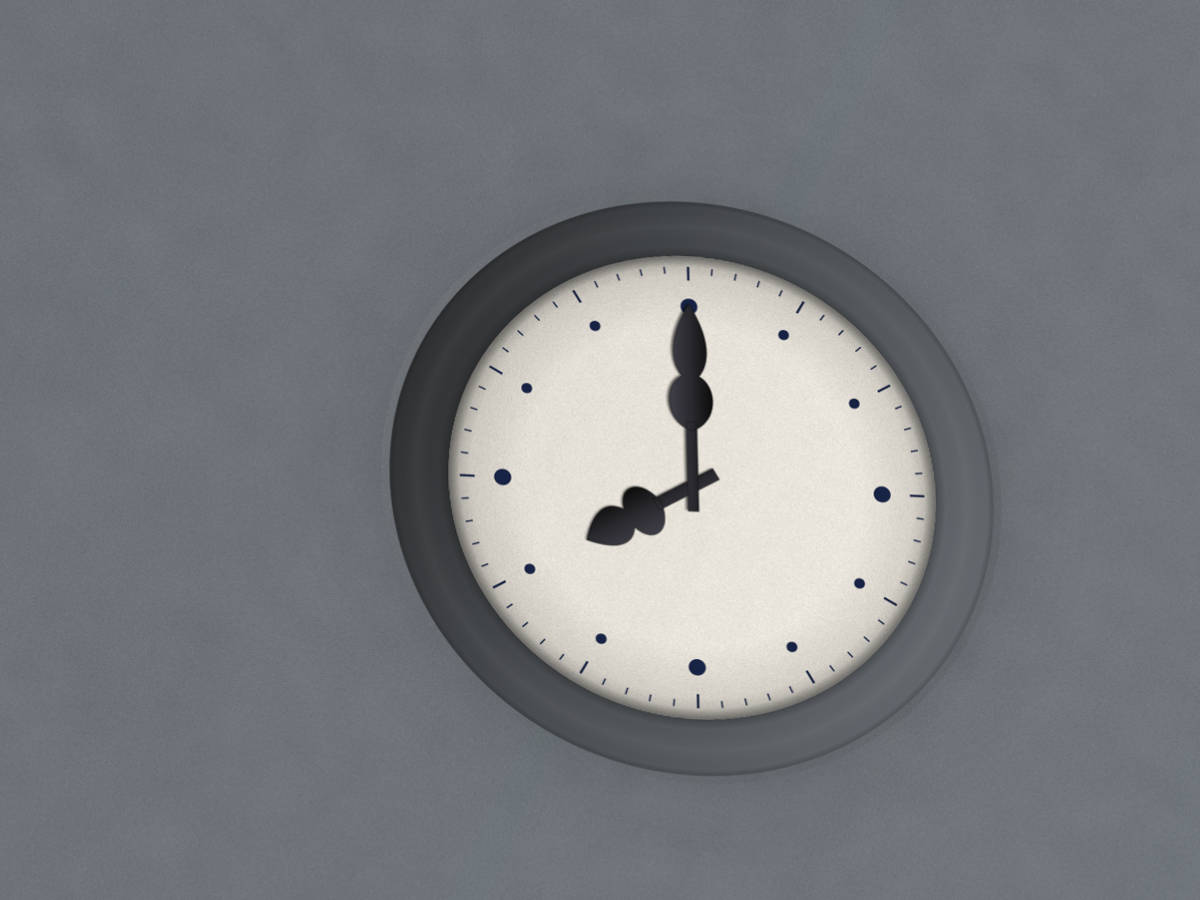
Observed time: 8:00
